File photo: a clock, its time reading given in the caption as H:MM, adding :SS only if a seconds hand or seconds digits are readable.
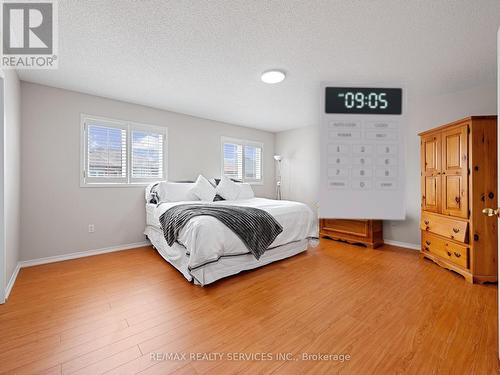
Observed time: 9:05
